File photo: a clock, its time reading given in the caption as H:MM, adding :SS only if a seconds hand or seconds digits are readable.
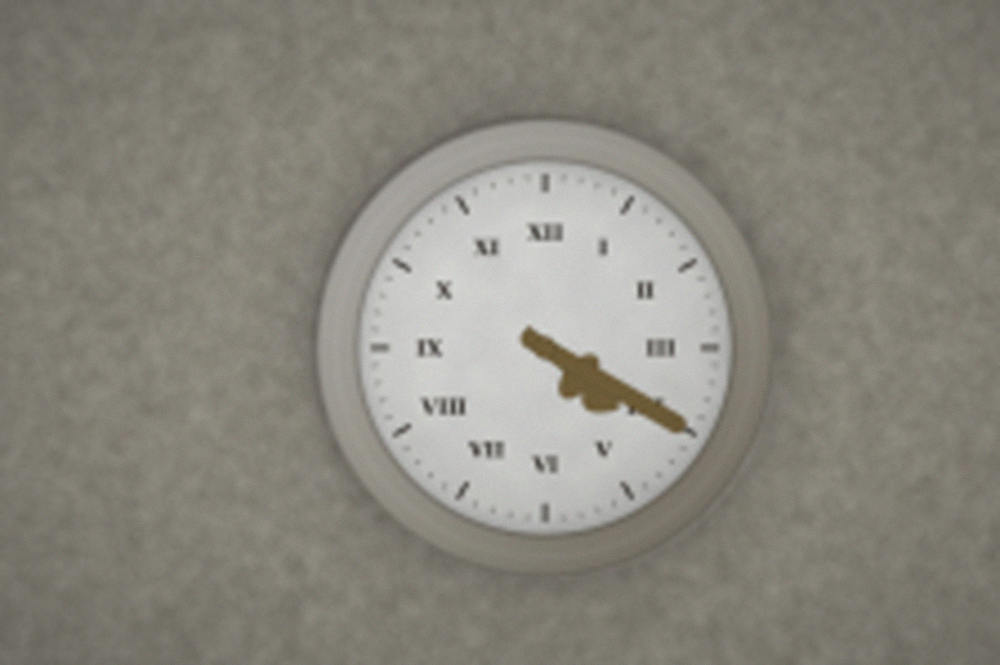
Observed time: 4:20
